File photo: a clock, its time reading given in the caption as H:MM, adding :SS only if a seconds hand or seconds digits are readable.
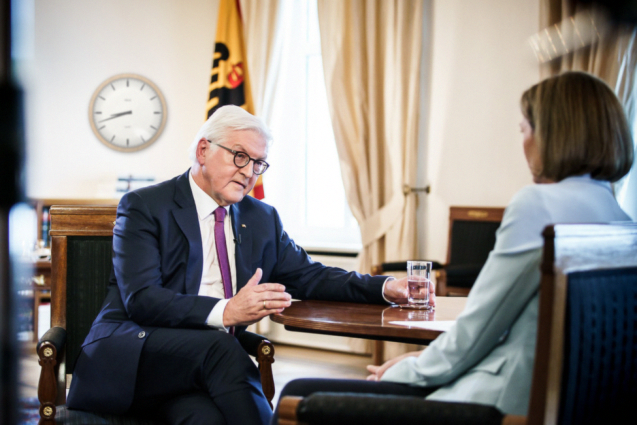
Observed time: 8:42
